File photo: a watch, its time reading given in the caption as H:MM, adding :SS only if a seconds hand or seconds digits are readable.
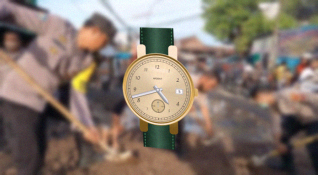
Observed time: 4:42
